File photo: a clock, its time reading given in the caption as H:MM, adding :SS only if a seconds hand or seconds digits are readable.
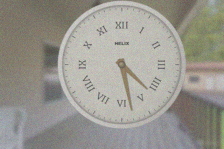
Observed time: 4:28
